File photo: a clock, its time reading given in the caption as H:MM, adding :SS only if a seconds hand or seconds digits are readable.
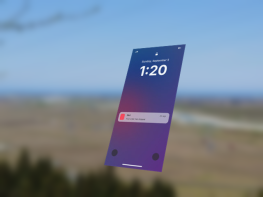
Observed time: 1:20
